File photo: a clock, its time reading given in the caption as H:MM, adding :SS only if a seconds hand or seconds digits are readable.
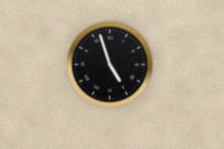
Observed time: 4:57
